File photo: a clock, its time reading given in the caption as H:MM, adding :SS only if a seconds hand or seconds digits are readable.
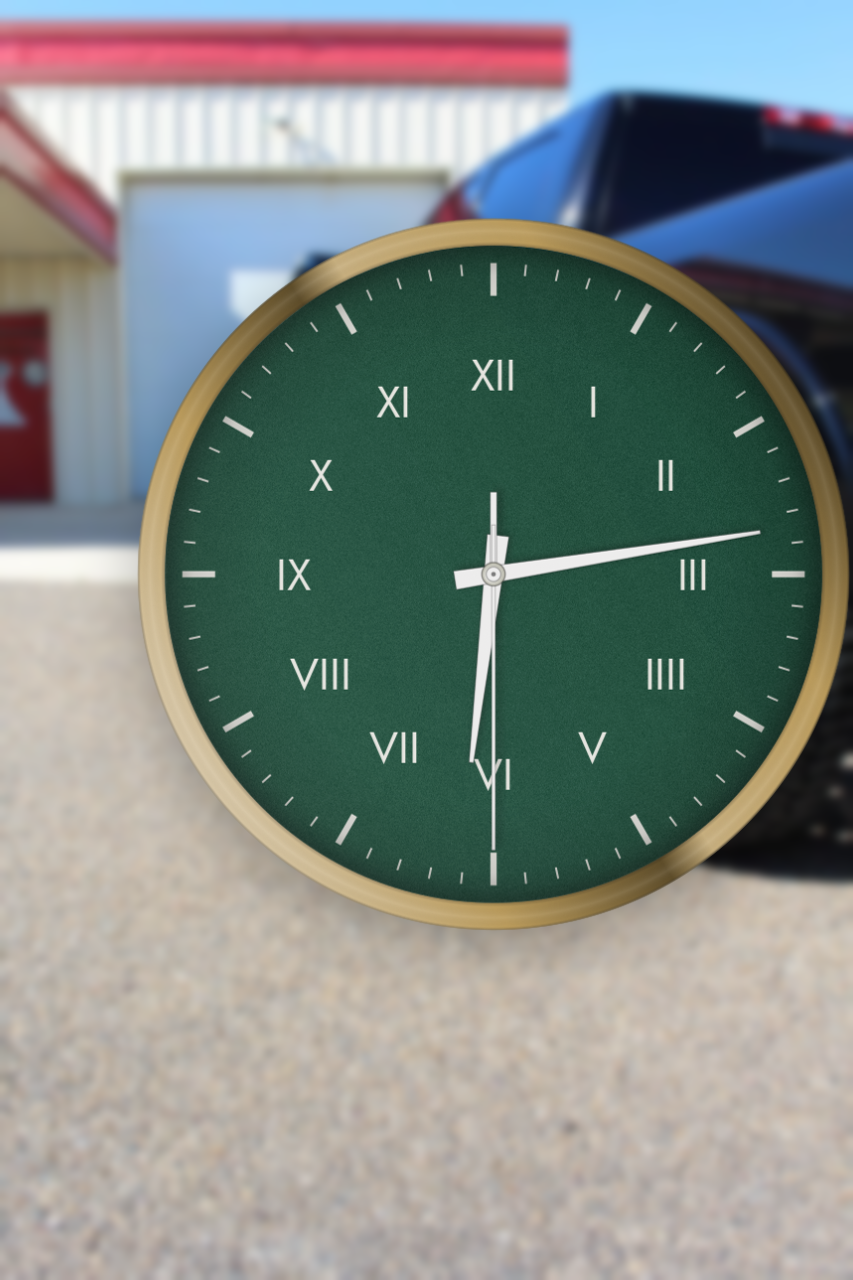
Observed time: 6:13:30
